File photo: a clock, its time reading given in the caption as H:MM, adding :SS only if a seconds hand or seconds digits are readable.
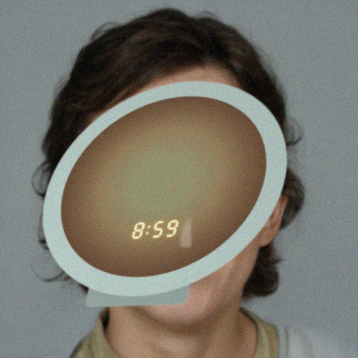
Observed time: 8:59
